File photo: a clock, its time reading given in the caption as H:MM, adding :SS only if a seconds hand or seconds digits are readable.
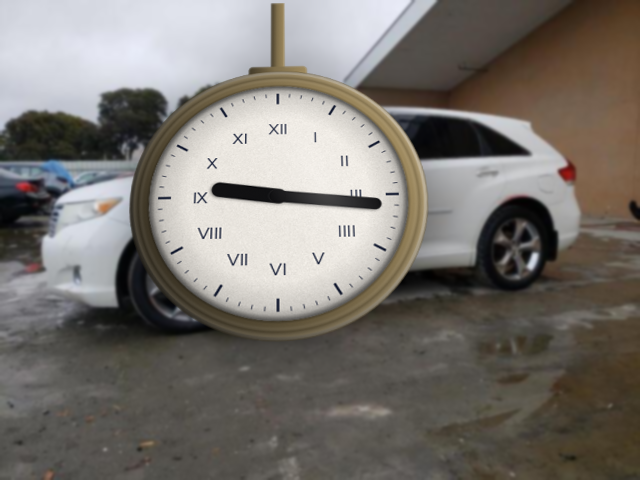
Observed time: 9:16
